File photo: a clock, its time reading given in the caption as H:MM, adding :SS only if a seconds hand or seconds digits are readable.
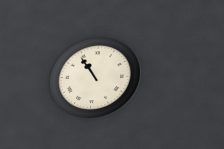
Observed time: 10:54
